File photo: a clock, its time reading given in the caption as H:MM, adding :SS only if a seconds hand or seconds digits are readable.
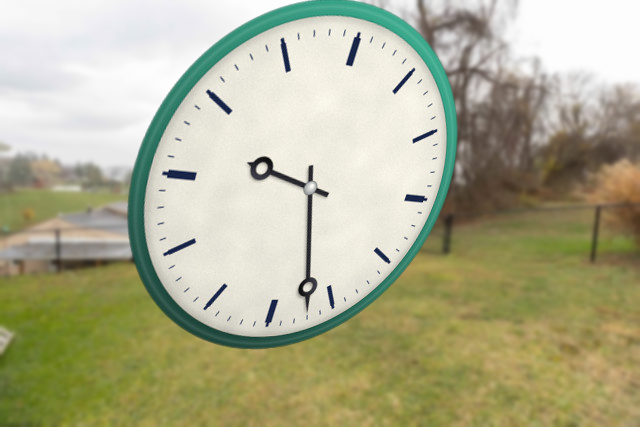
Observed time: 9:27
